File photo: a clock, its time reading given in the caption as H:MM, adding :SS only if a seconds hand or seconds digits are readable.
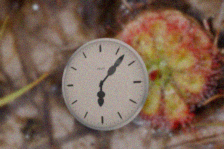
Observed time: 6:07
